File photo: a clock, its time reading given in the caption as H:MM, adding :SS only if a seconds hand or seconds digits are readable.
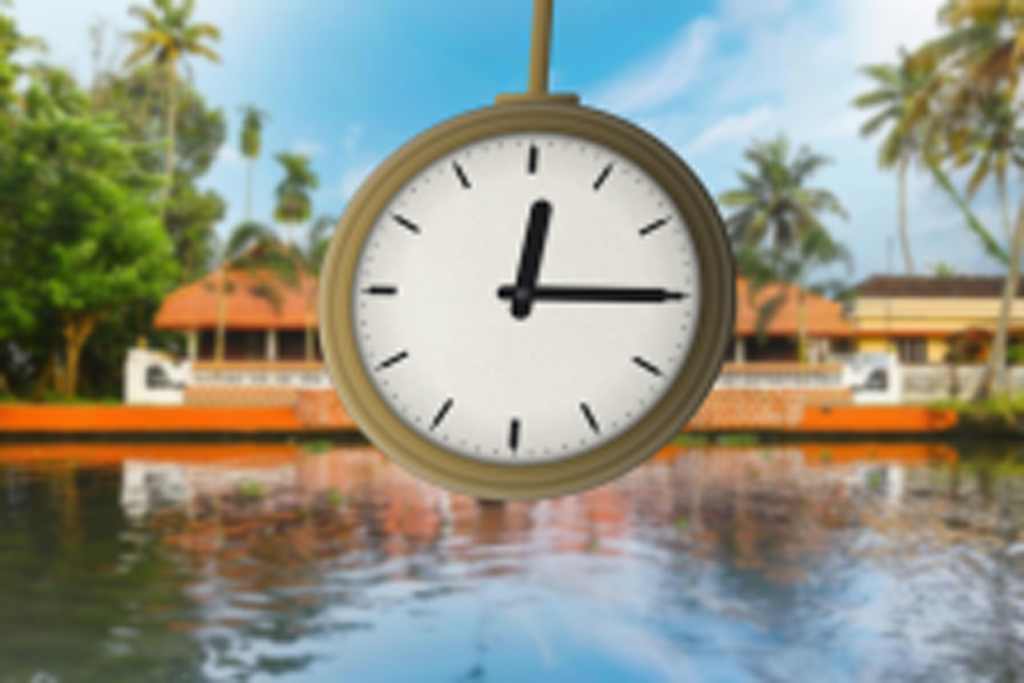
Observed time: 12:15
